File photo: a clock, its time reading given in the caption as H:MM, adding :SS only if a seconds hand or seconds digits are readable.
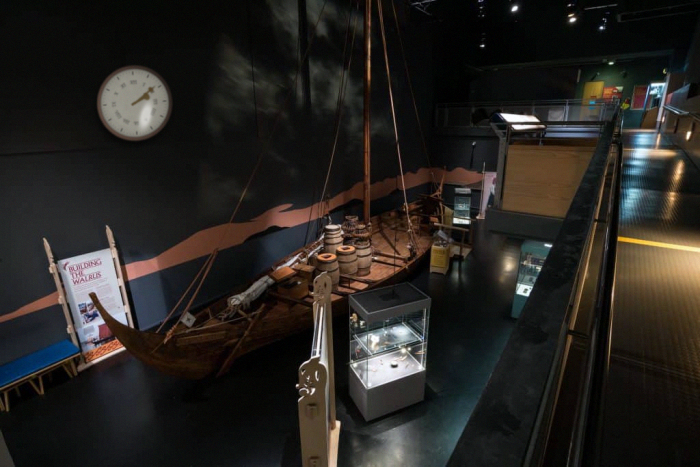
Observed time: 2:09
